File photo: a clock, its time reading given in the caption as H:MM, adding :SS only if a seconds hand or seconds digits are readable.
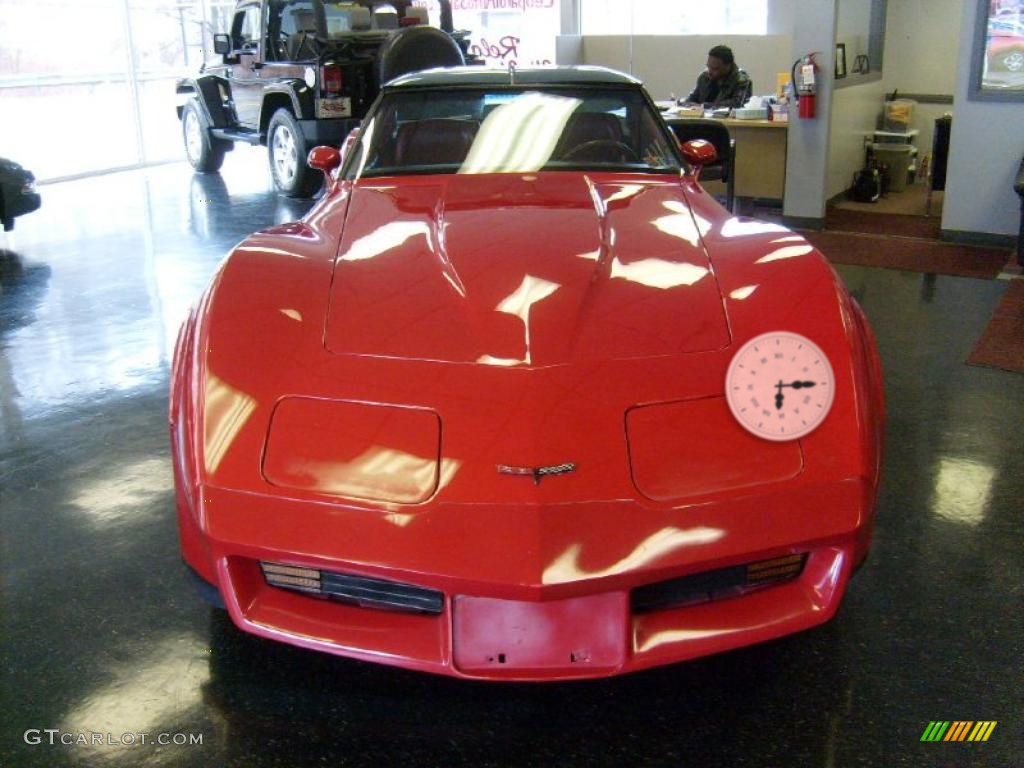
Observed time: 6:15
